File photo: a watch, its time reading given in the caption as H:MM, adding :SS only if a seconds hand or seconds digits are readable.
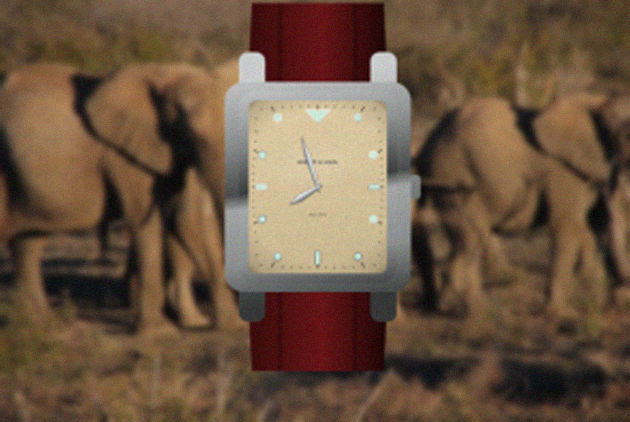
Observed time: 7:57
